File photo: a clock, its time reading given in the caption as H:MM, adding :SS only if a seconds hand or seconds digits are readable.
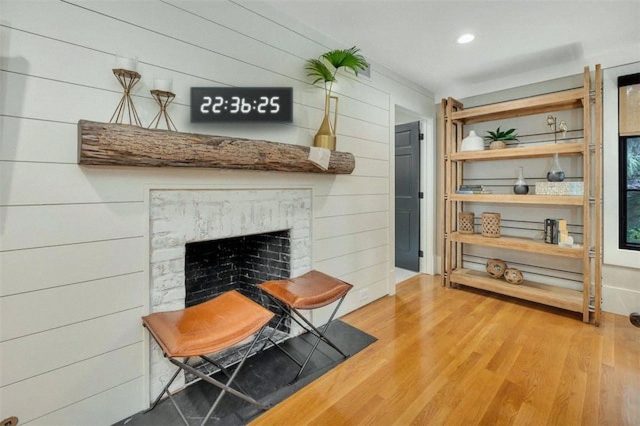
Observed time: 22:36:25
